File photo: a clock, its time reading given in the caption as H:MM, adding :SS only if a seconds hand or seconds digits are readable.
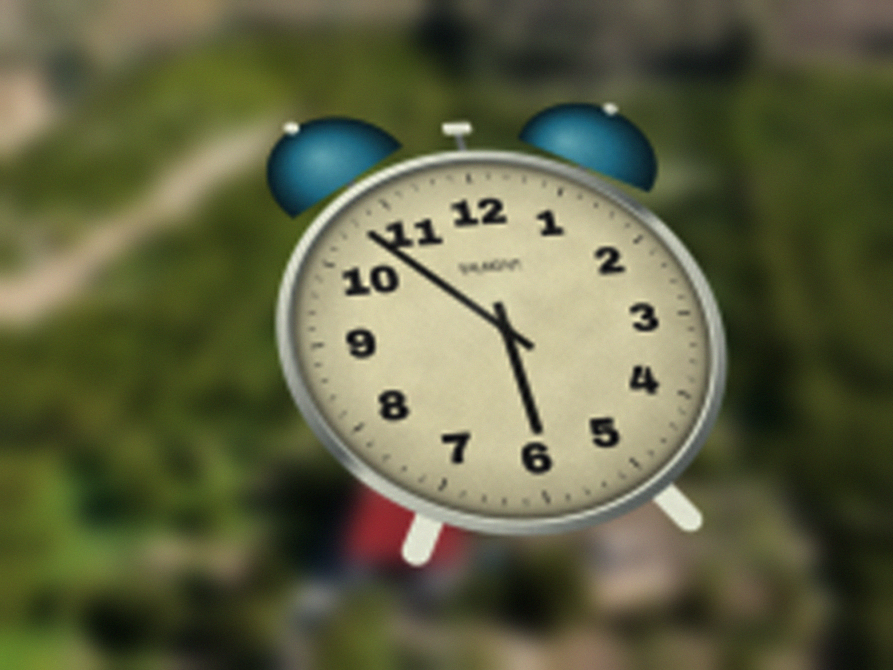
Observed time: 5:53
